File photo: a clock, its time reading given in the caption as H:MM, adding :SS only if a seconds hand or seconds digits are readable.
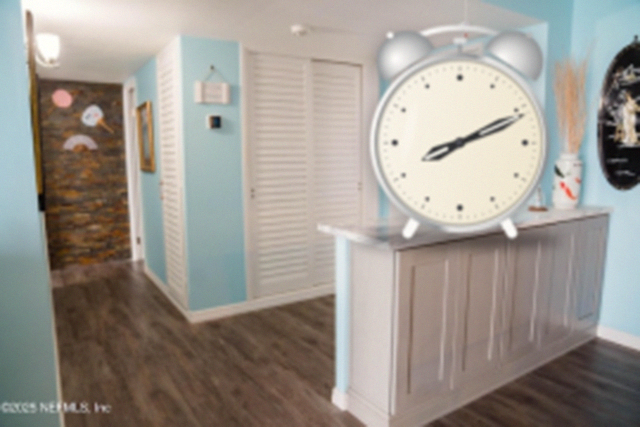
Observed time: 8:11
